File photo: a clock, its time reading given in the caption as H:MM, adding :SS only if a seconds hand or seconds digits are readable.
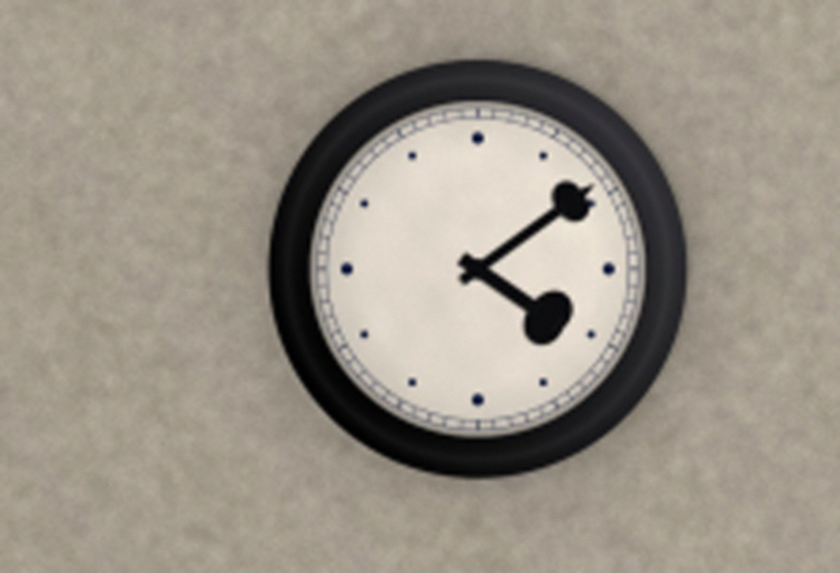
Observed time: 4:09
